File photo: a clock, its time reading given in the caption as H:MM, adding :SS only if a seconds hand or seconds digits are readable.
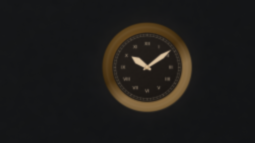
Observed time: 10:09
